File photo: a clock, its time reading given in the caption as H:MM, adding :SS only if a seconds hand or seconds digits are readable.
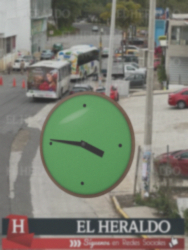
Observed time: 3:46
